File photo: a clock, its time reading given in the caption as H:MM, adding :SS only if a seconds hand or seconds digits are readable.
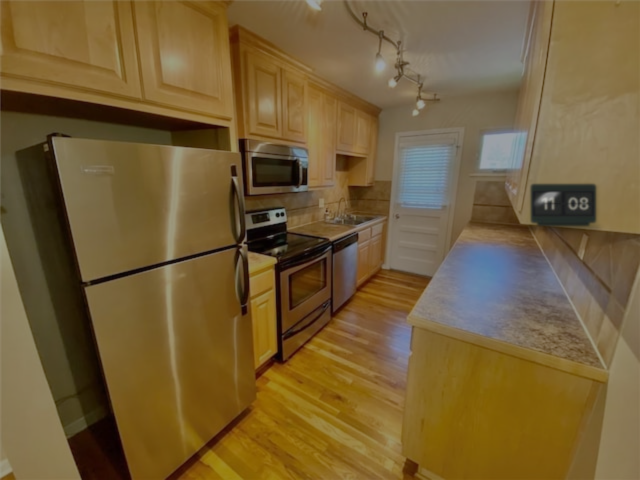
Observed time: 11:08
